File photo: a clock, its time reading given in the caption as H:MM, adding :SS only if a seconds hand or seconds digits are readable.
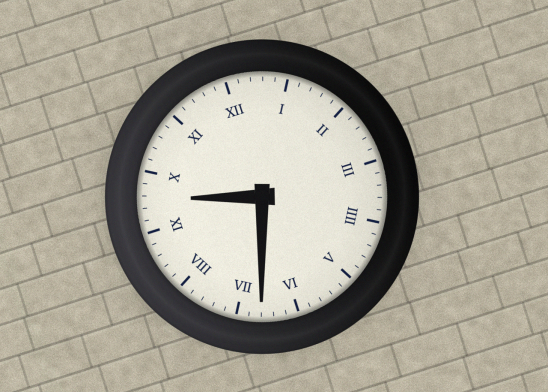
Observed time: 9:33
